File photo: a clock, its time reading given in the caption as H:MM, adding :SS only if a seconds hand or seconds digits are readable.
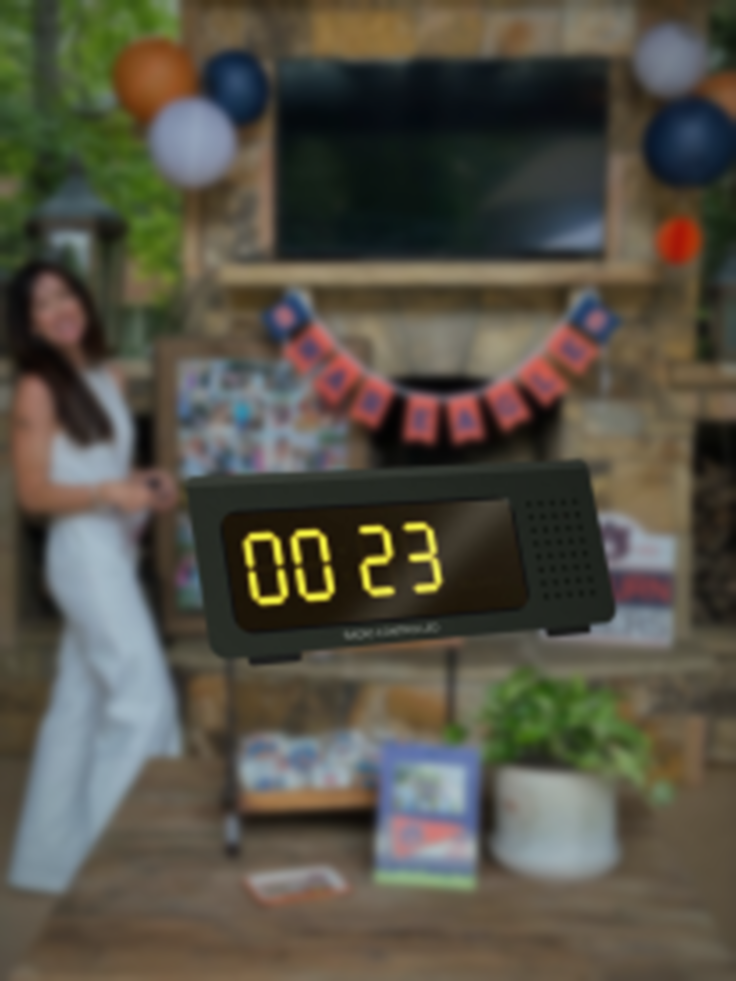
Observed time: 0:23
